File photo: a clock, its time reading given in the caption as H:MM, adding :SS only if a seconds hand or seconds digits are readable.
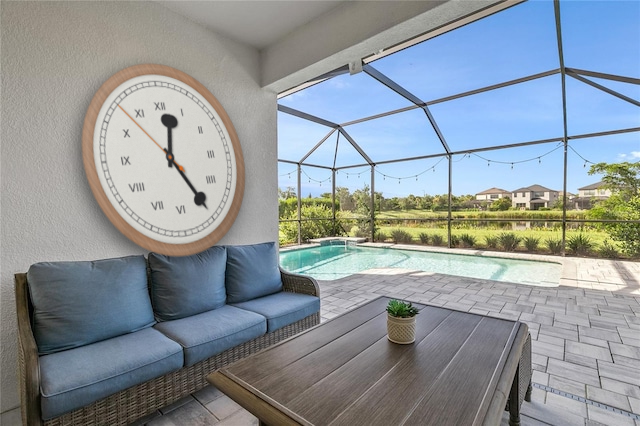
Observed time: 12:24:53
